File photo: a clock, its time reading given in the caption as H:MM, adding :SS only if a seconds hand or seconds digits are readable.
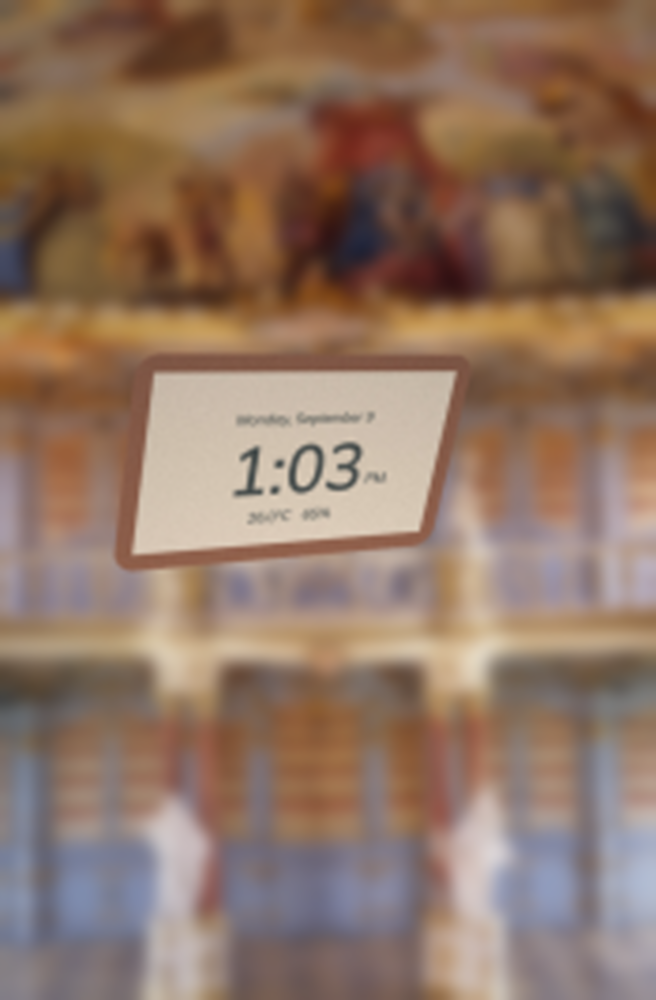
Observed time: 1:03
